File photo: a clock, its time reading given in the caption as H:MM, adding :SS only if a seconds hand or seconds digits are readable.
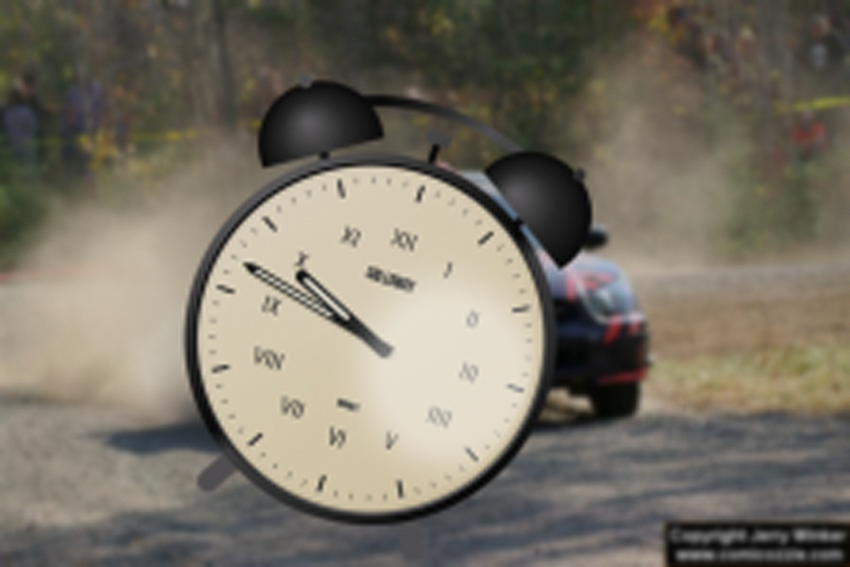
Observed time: 9:47
